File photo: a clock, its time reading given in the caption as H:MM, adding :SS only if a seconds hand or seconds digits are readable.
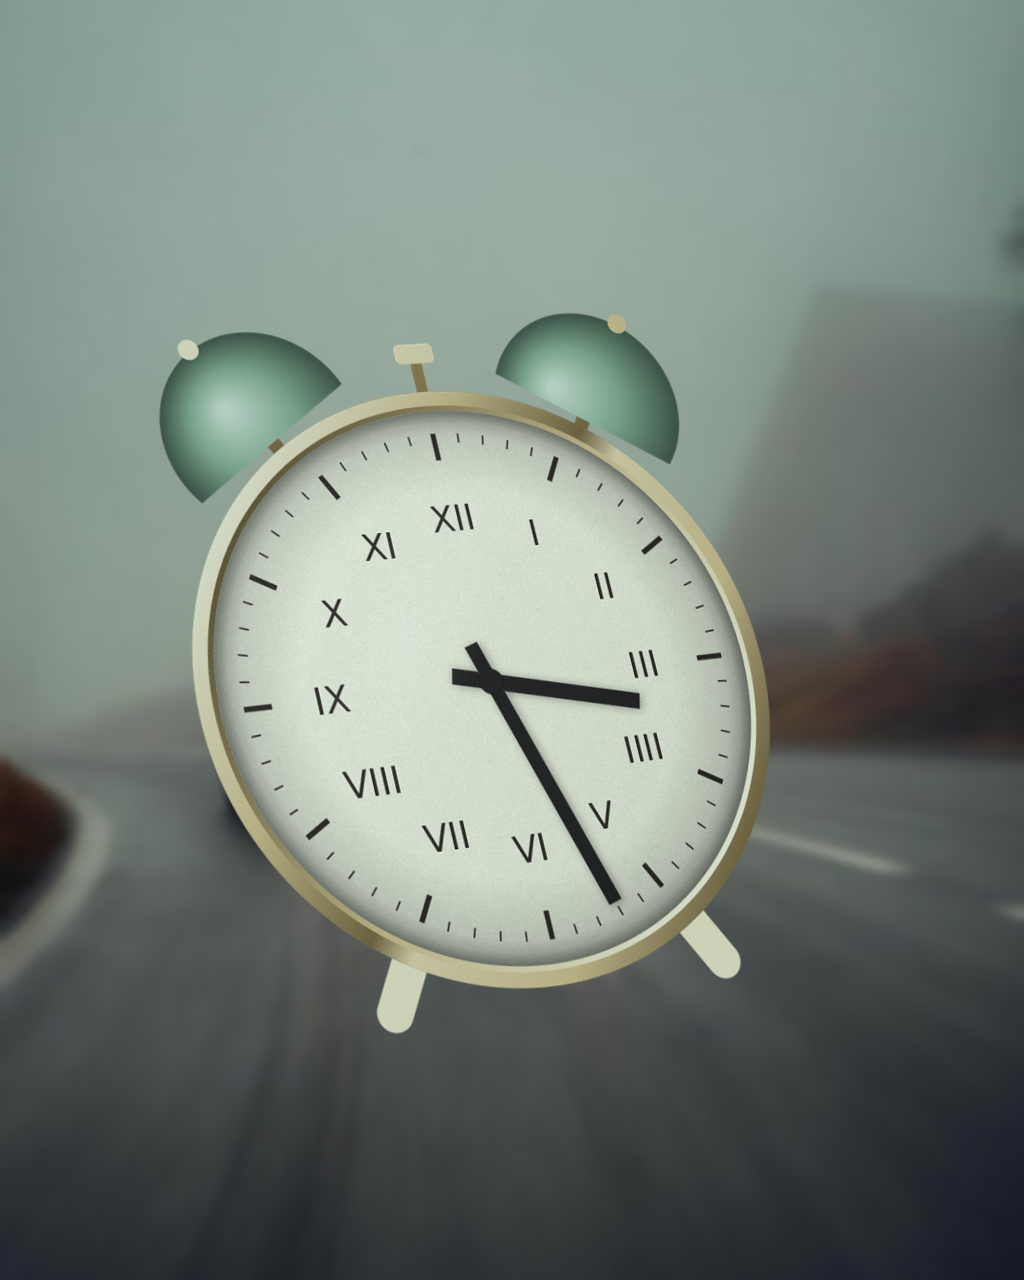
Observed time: 3:27
